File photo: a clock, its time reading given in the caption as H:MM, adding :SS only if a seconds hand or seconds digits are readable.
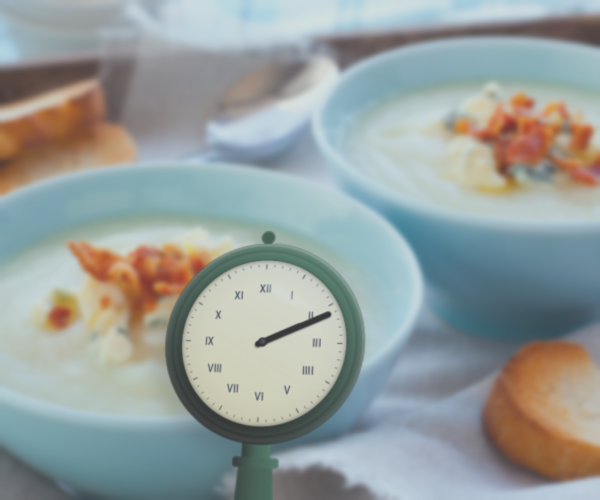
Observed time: 2:11
